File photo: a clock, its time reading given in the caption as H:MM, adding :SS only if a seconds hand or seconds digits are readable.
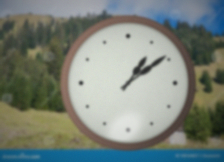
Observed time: 1:09
